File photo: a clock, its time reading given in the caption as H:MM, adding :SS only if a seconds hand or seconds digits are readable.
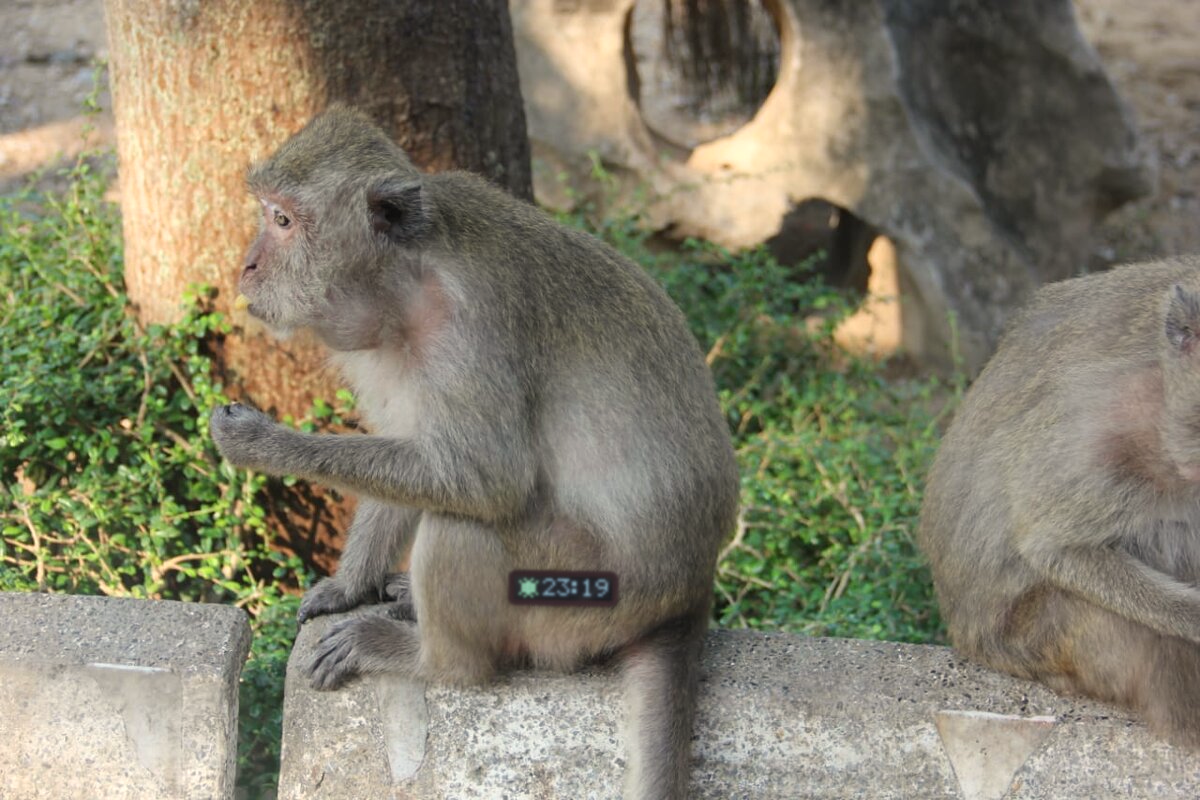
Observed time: 23:19
